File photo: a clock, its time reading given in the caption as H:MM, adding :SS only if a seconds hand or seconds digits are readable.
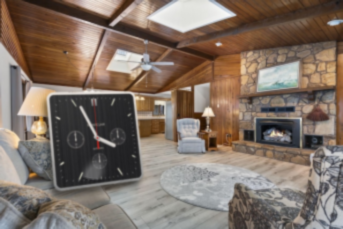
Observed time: 3:56
